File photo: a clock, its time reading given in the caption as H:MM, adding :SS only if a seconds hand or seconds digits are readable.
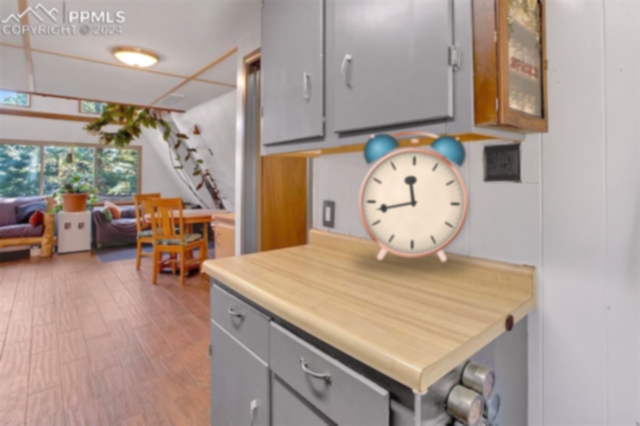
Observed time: 11:43
